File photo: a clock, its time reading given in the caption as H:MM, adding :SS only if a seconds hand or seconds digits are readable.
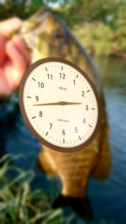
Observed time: 2:43
